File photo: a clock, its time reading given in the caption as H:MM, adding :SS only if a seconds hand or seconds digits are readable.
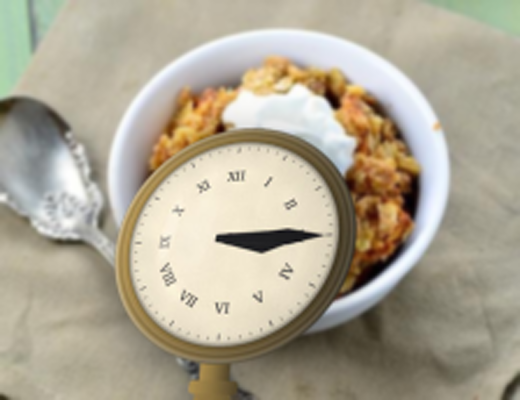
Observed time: 3:15
